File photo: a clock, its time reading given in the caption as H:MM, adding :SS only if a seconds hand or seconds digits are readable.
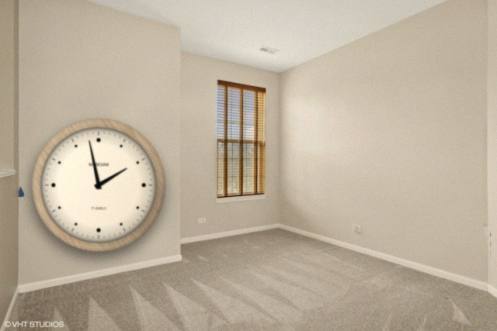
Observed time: 1:58
